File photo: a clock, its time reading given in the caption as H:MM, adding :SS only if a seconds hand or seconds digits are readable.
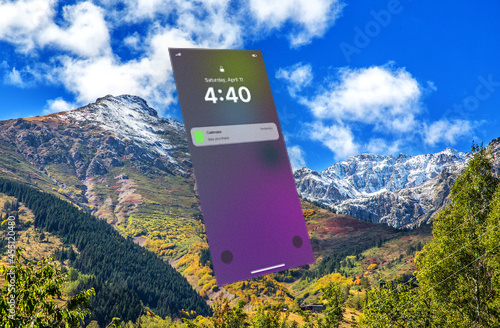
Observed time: 4:40
